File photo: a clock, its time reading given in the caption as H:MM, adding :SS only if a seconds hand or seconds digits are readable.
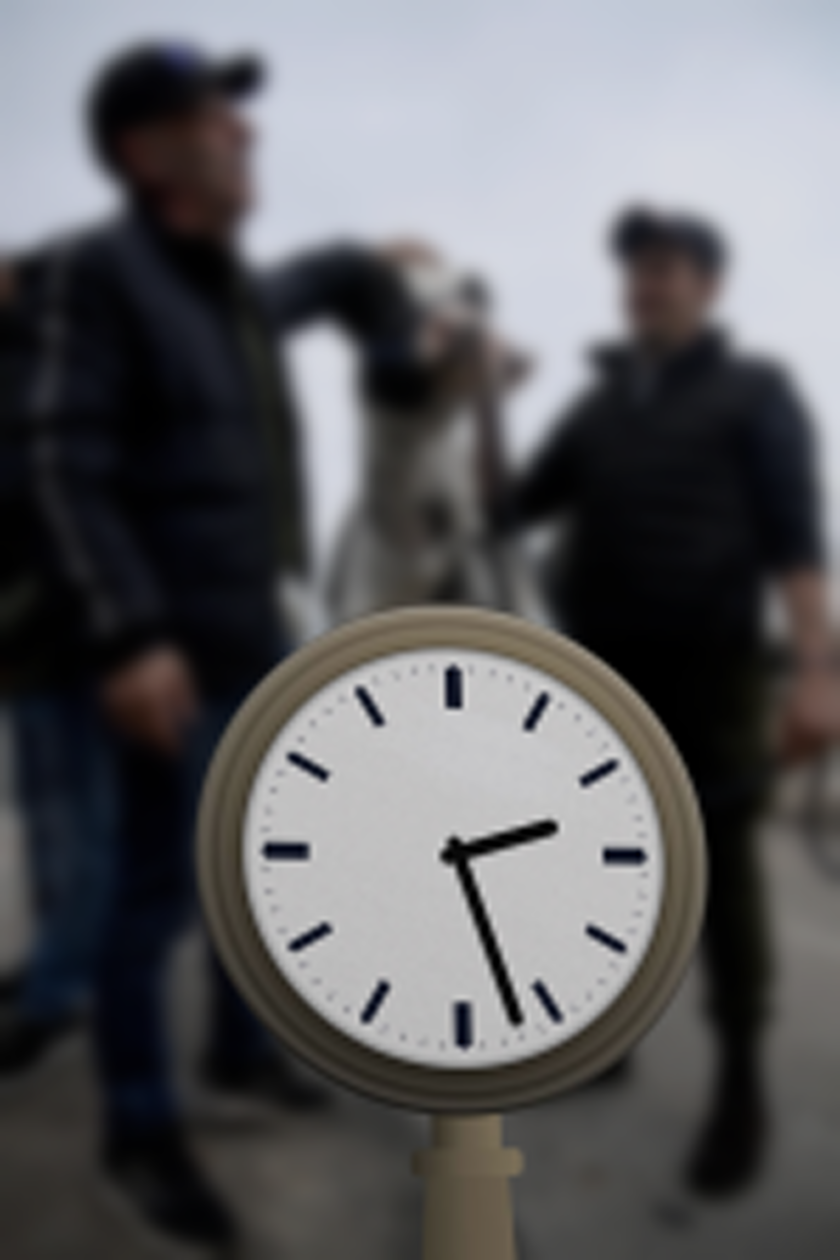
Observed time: 2:27
